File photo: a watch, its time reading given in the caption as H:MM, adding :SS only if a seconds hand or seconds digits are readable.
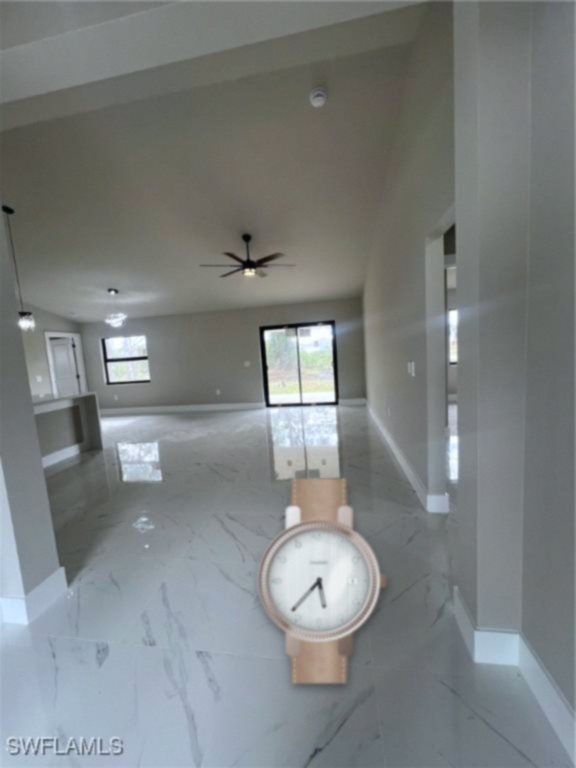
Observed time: 5:37
